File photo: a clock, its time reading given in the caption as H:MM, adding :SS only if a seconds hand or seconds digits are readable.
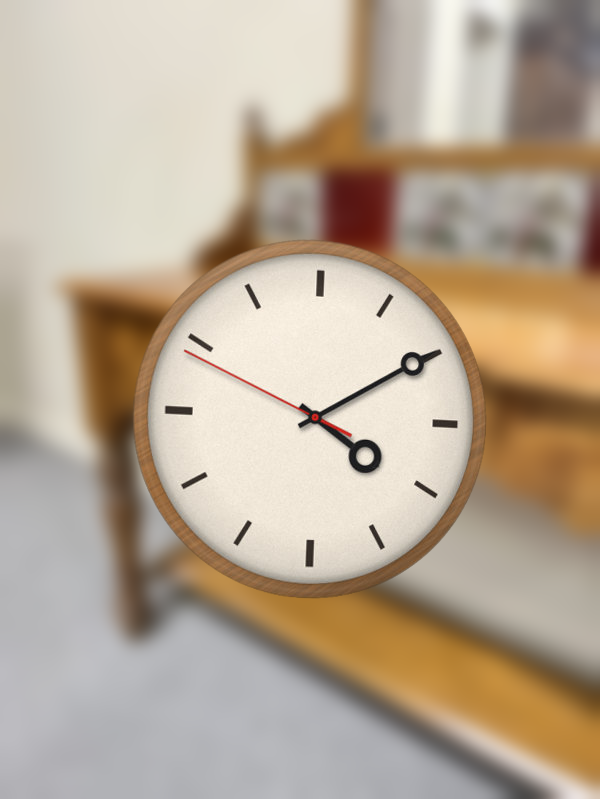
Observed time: 4:09:49
